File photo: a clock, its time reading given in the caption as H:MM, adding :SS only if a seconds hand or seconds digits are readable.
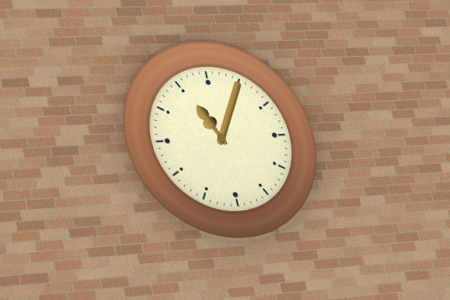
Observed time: 11:05
